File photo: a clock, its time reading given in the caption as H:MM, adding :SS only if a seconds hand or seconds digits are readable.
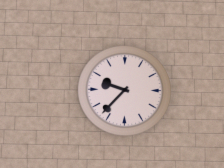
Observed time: 9:37
